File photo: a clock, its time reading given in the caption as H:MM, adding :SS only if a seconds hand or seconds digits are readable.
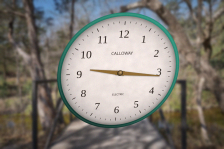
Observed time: 9:16
